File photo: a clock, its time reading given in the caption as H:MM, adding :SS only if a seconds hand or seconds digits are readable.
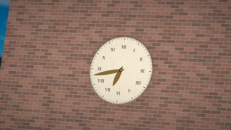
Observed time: 6:43
